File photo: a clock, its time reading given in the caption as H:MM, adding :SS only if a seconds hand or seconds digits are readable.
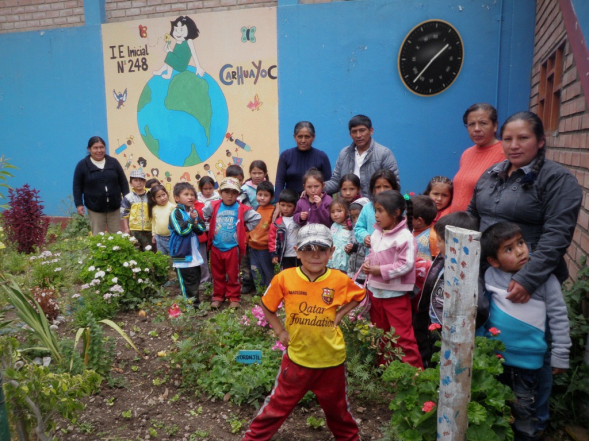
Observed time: 1:37
